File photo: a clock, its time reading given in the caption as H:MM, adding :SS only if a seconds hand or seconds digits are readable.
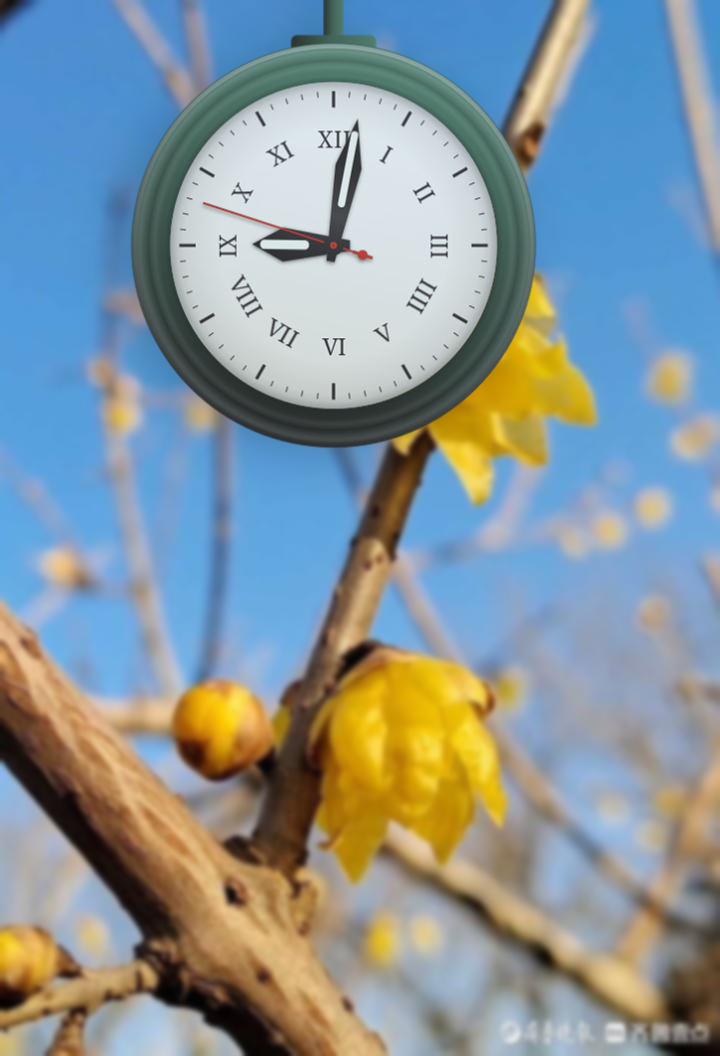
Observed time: 9:01:48
